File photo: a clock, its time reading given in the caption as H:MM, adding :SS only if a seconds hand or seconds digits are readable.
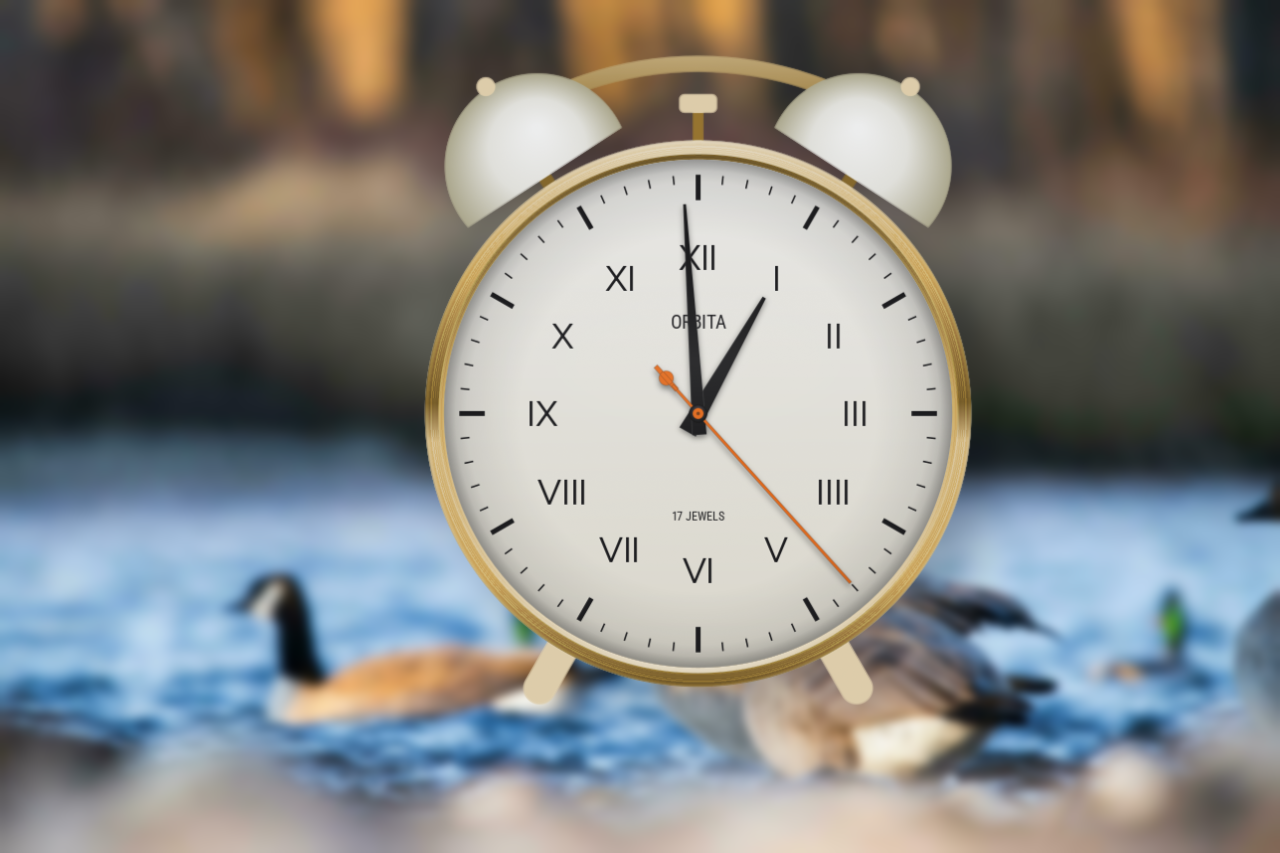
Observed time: 12:59:23
